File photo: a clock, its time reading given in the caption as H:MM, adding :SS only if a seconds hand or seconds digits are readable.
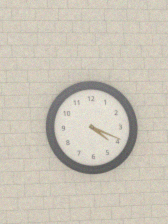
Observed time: 4:19
